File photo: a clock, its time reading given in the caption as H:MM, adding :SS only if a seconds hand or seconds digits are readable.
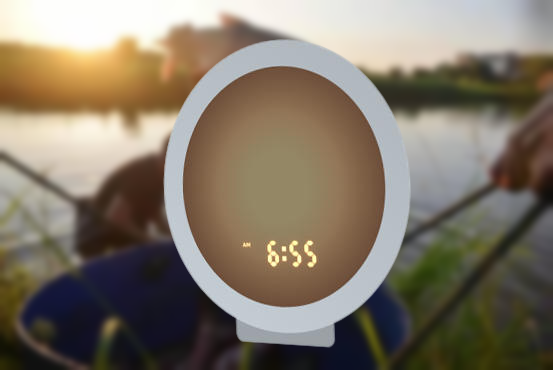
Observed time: 6:55
